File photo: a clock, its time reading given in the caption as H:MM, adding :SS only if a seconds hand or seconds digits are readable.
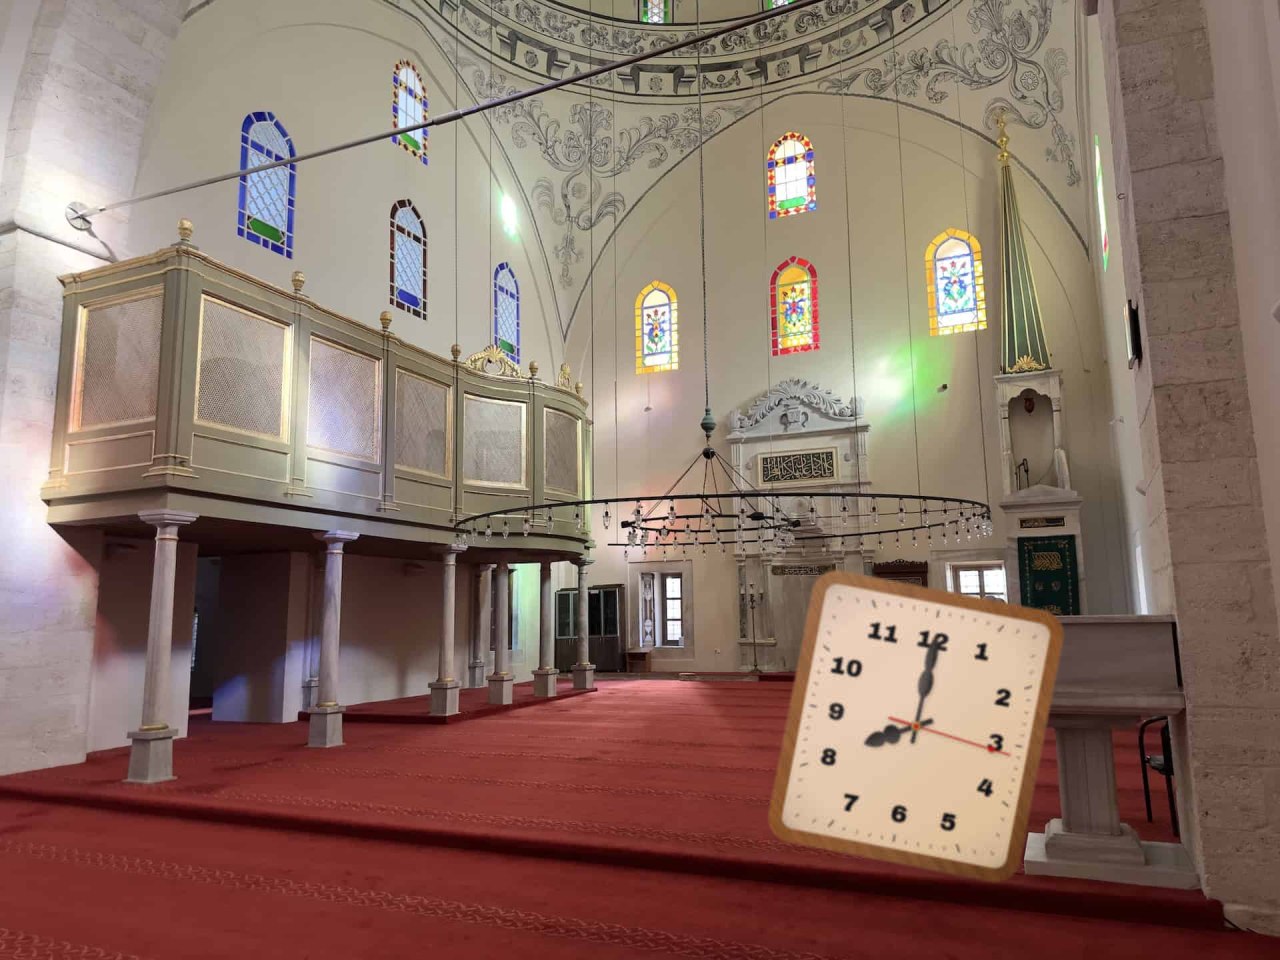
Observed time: 8:00:16
